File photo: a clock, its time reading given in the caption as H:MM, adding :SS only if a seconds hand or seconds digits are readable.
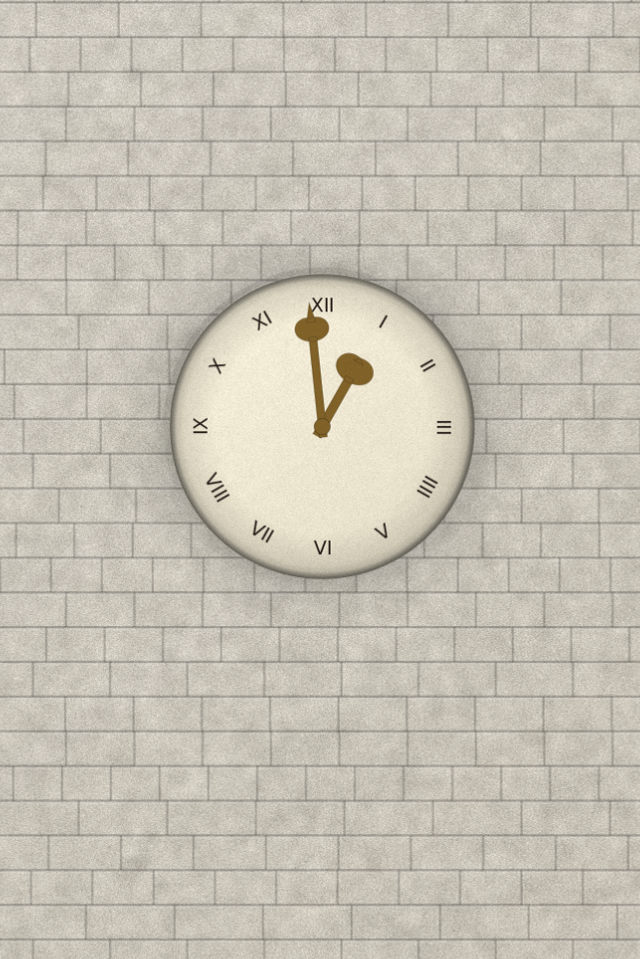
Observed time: 12:59
